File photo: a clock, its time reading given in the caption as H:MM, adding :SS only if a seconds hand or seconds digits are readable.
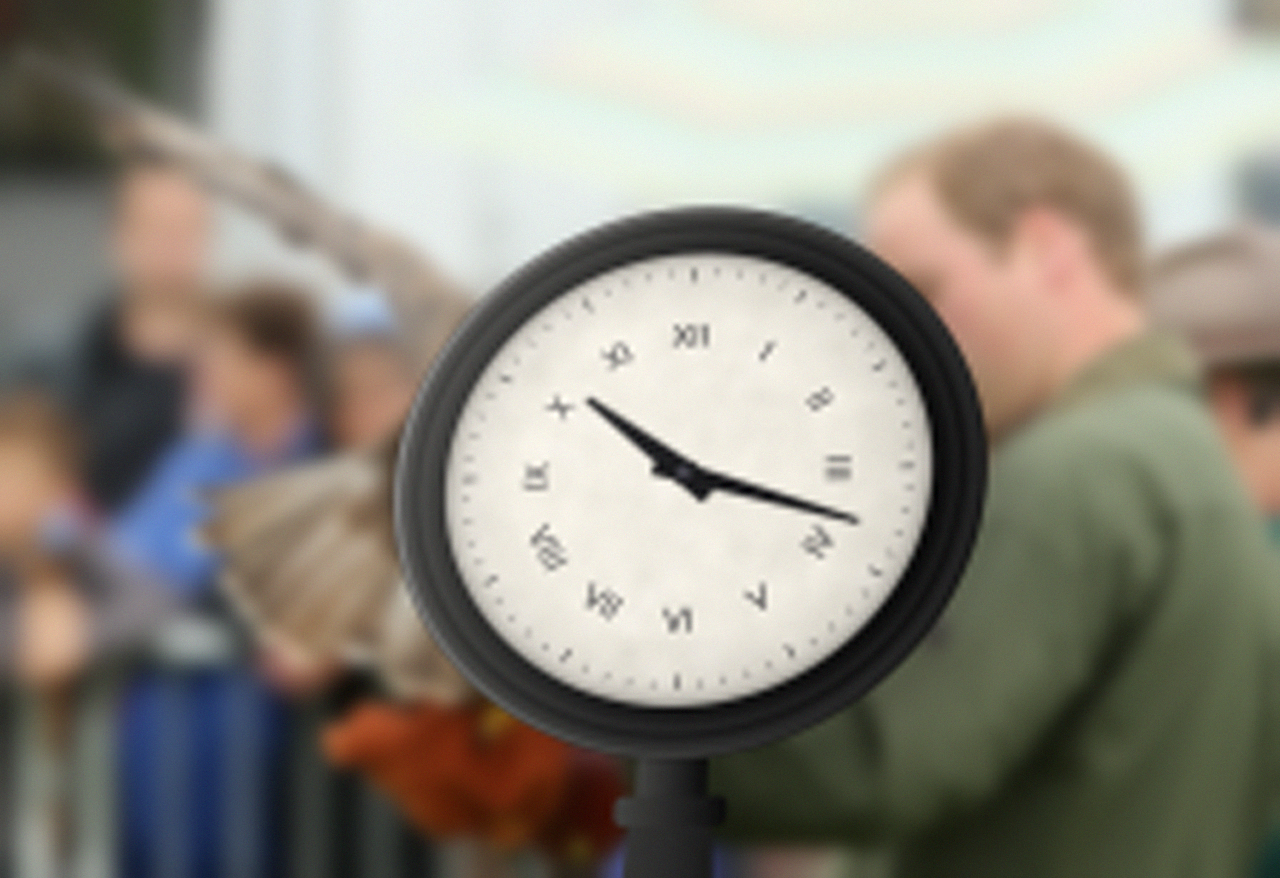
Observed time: 10:18
